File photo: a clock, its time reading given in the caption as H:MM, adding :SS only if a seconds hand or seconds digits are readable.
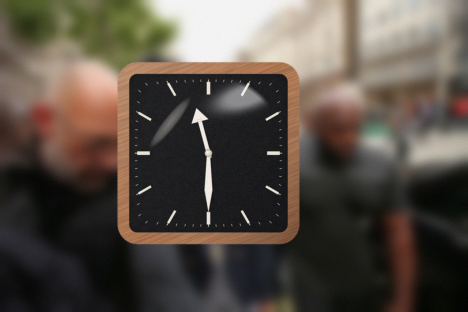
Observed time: 11:30
